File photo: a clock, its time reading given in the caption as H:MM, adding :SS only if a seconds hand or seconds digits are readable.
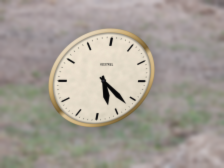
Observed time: 5:22
